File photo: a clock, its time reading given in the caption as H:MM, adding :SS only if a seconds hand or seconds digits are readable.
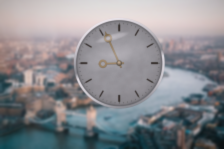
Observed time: 8:56
